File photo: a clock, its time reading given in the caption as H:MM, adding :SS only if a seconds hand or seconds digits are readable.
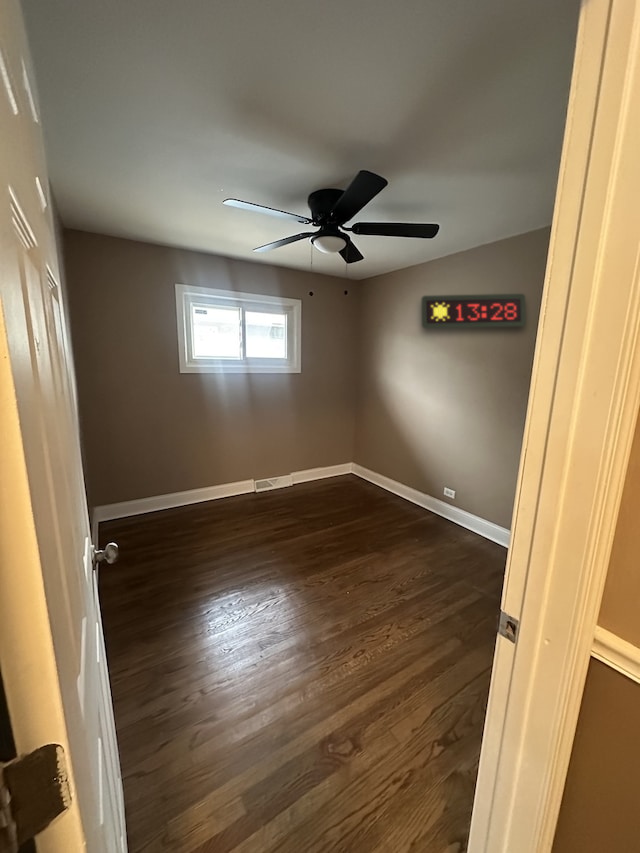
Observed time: 13:28
